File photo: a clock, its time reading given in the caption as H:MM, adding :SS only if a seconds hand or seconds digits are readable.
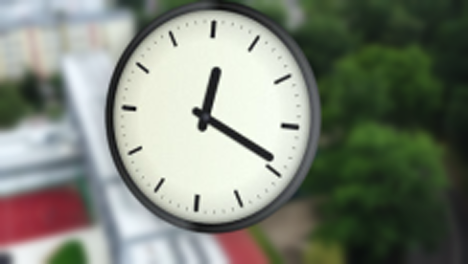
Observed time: 12:19
